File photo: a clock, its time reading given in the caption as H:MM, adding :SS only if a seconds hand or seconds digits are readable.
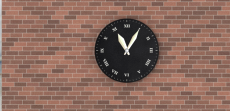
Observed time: 11:05
